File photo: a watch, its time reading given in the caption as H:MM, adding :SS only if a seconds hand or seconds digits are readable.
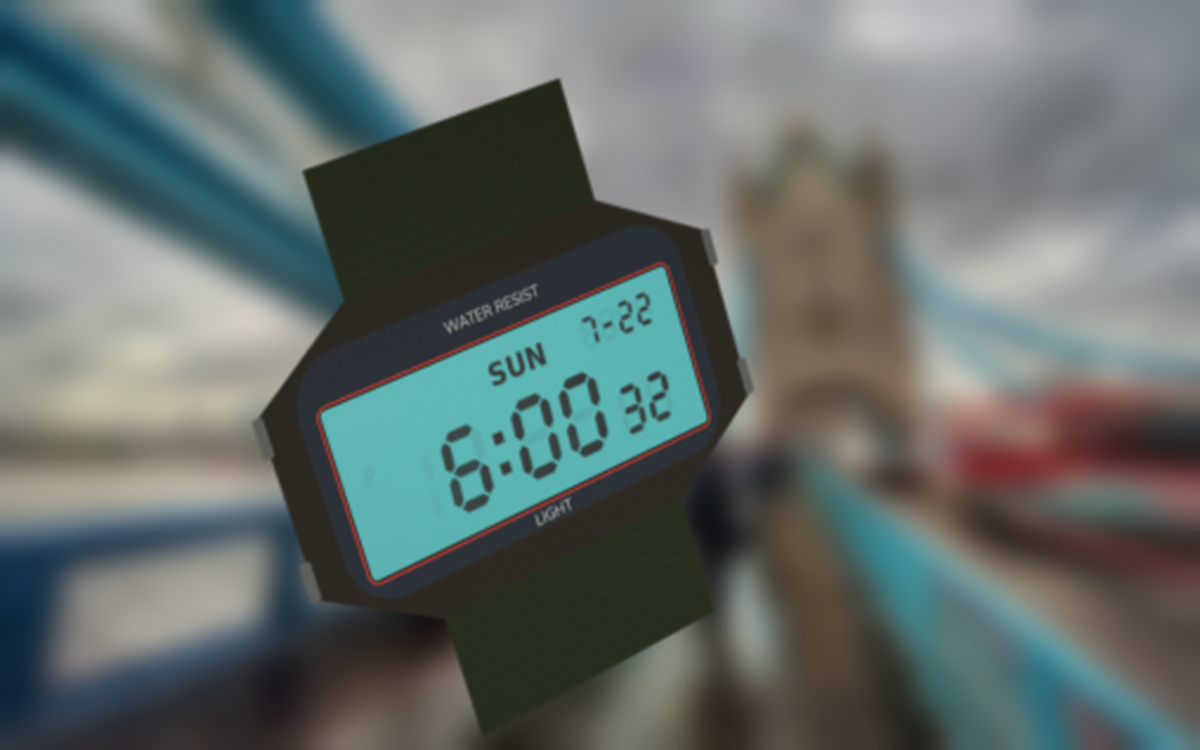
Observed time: 6:00:32
